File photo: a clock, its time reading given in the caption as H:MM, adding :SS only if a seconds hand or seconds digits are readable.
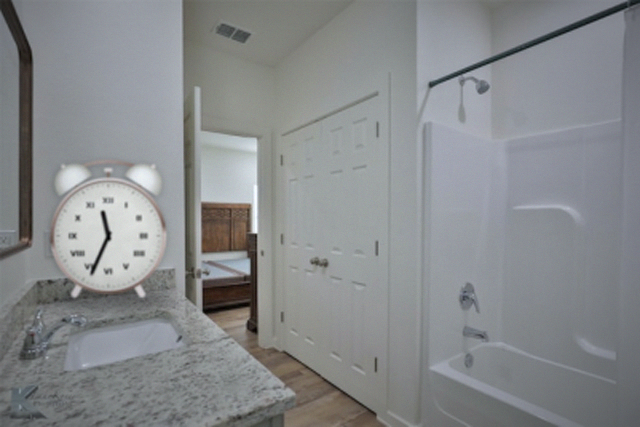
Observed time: 11:34
